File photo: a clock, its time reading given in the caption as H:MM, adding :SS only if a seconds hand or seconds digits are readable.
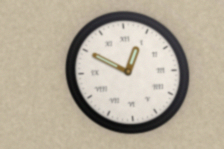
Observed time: 12:50
